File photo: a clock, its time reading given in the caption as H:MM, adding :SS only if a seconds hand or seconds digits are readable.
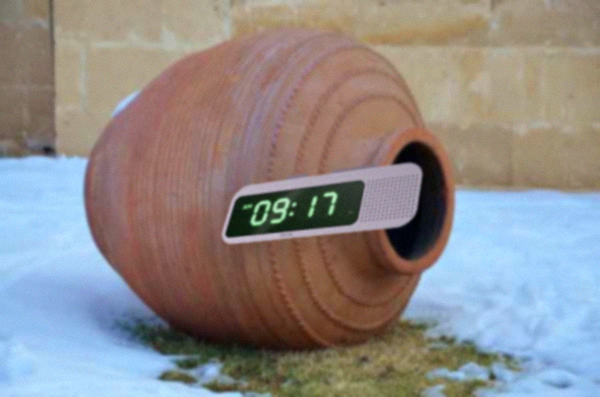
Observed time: 9:17
